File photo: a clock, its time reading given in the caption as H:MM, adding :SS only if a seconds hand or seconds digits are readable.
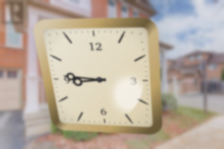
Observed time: 8:46
